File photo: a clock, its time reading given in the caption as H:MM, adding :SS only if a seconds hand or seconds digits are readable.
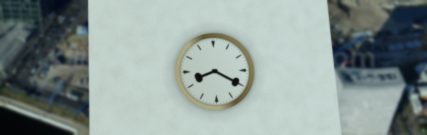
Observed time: 8:20
